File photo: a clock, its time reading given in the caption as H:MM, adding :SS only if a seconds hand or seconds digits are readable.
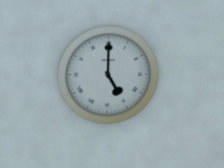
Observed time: 5:00
